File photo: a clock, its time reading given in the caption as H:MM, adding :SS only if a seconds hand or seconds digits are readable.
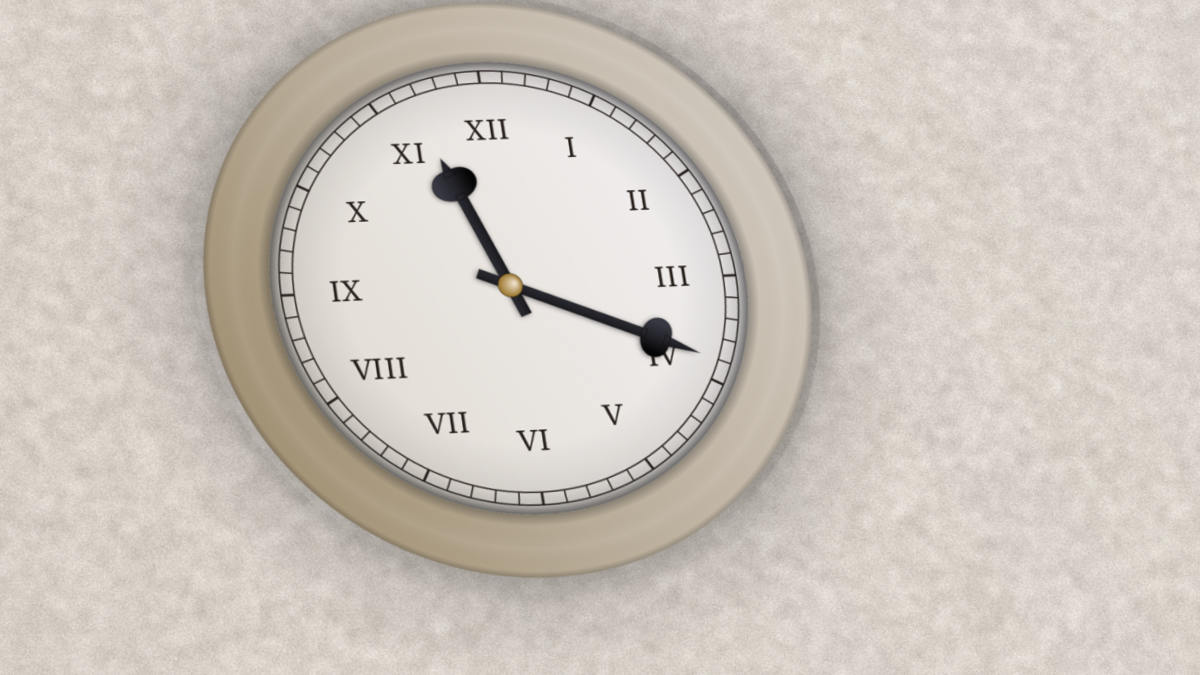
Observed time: 11:19
